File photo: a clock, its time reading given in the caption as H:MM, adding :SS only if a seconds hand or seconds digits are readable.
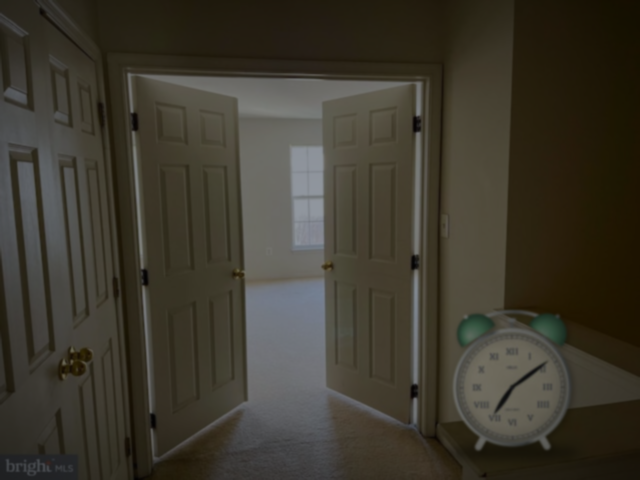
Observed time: 7:09
